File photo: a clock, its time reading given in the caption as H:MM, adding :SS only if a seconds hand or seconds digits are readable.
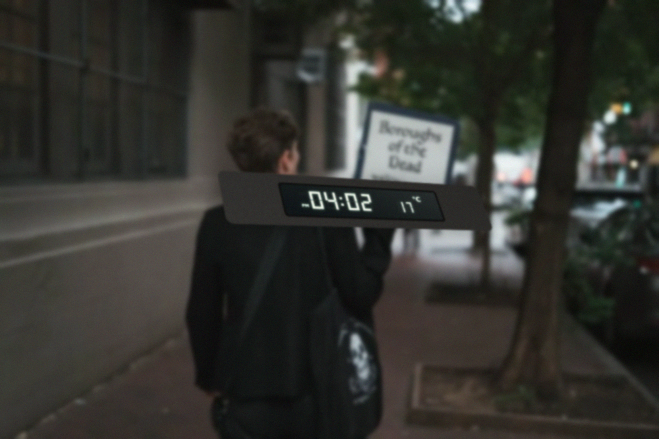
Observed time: 4:02
